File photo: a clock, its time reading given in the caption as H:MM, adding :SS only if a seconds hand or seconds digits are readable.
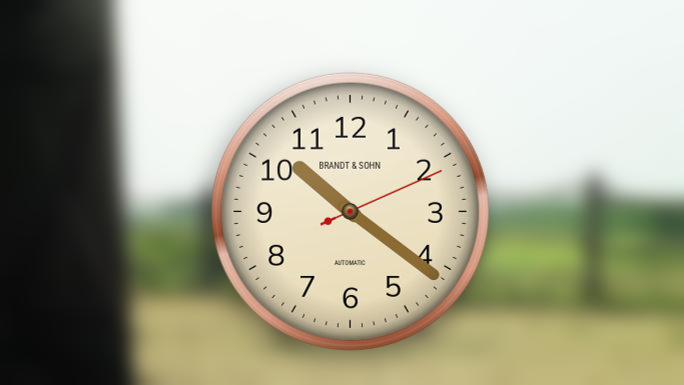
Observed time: 10:21:11
